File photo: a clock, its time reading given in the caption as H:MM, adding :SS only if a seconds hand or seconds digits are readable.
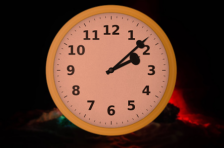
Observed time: 2:08
